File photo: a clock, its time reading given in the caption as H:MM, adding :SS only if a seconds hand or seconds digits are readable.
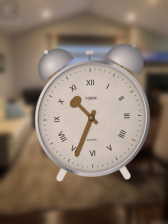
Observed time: 10:34
